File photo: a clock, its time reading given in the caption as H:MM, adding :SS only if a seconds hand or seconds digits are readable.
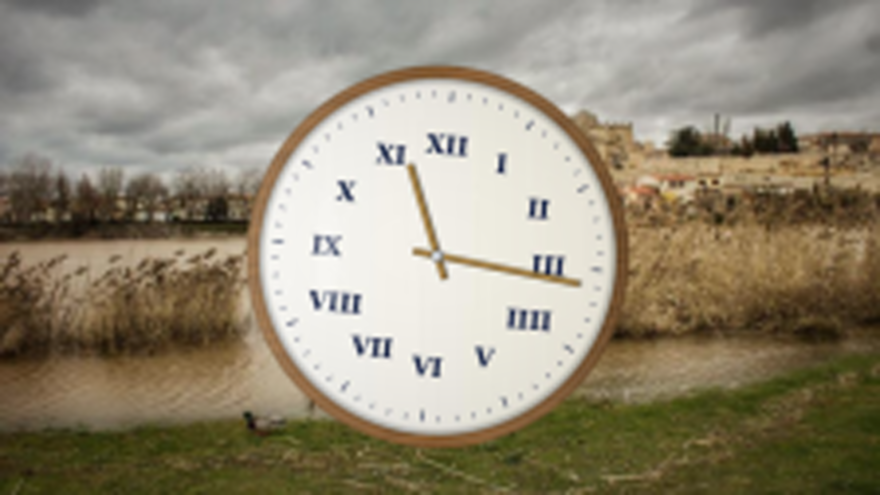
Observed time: 11:16
